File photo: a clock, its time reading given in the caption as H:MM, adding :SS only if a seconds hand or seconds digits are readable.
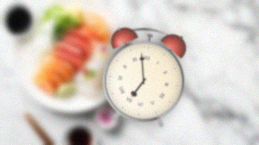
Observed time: 6:58
